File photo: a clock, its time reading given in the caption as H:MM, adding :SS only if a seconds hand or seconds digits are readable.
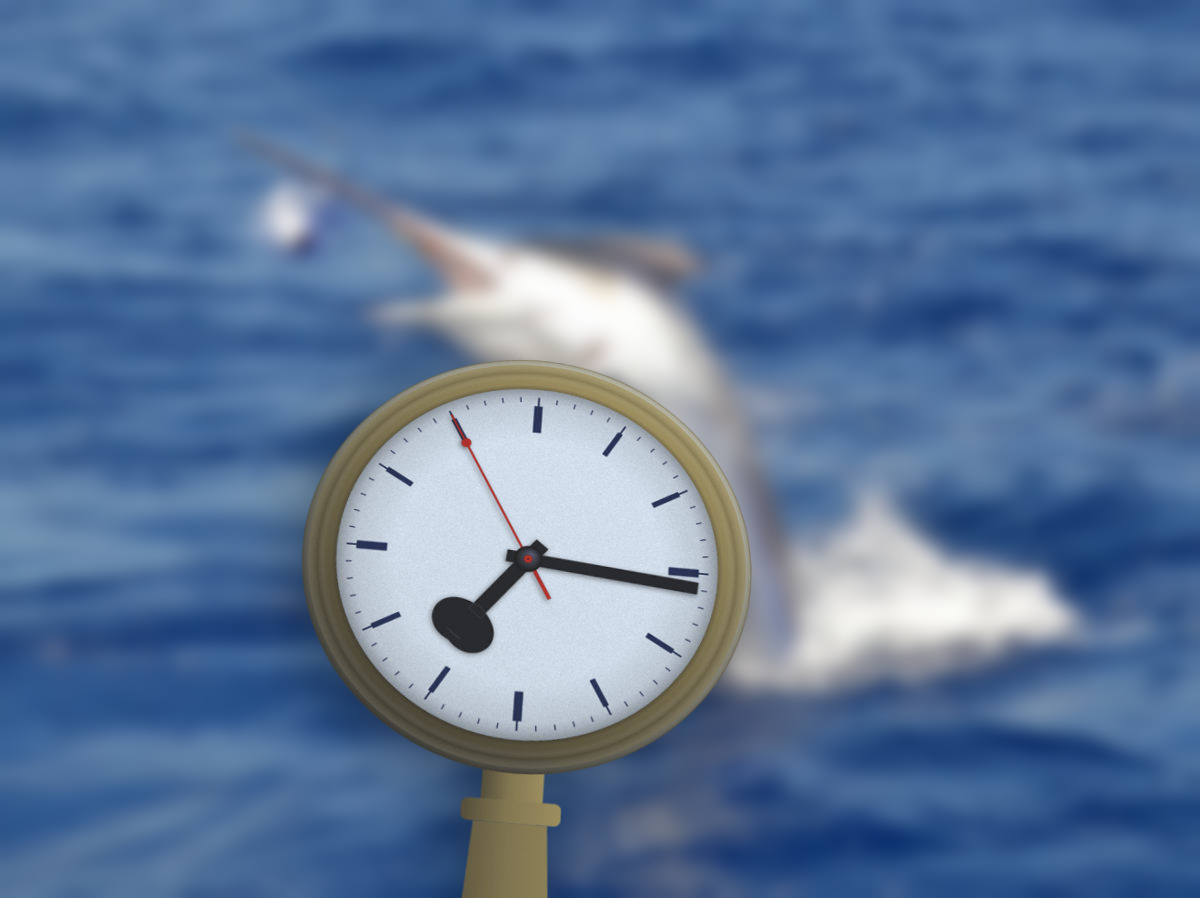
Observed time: 7:15:55
